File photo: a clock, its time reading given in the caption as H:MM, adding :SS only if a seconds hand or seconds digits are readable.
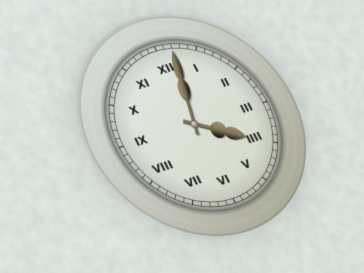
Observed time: 4:02
